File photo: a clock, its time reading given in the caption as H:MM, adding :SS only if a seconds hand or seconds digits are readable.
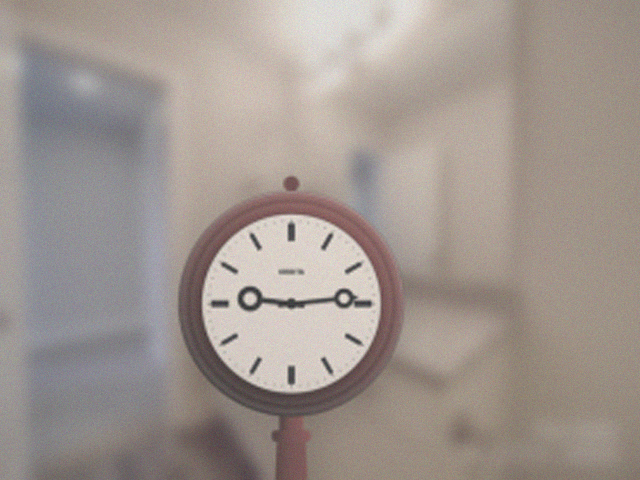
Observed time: 9:14
